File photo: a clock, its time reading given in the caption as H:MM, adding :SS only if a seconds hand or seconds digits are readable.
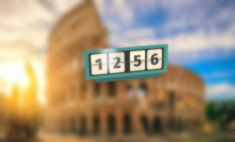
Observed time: 12:56
